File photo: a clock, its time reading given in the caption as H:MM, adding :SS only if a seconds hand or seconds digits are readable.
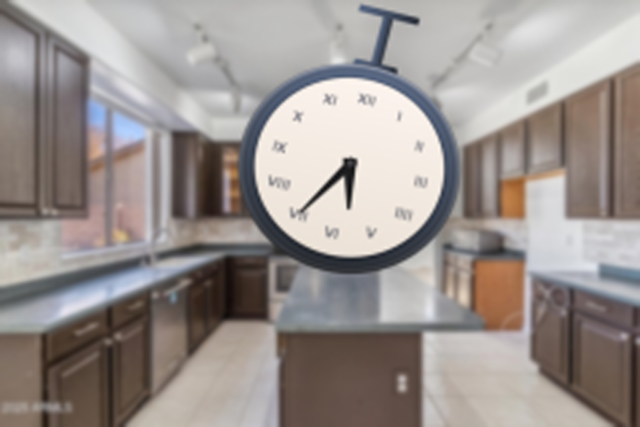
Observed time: 5:35
